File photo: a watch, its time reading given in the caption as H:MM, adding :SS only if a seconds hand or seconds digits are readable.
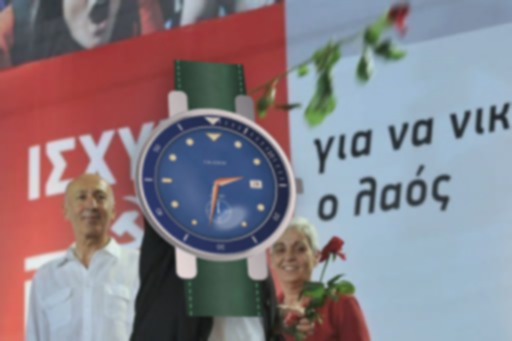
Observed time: 2:32
